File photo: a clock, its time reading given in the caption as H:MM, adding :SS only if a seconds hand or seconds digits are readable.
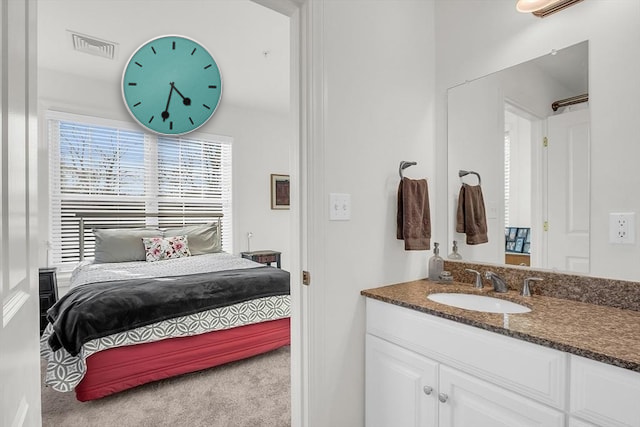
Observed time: 4:32
